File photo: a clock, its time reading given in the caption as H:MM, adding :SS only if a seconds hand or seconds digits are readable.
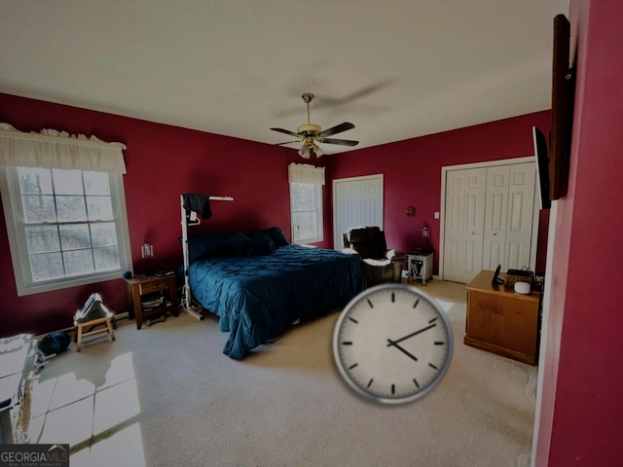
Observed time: 4:11
